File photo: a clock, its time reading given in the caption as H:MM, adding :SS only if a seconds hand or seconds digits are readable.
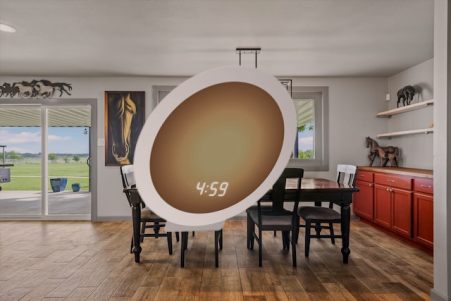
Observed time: 4:59
